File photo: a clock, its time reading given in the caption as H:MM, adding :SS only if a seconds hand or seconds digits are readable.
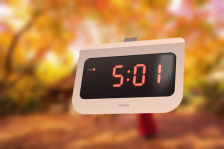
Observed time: 5:01
